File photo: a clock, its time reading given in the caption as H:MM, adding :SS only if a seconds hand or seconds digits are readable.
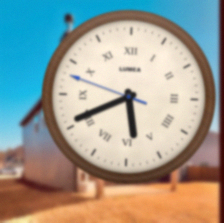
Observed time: 5:40:48
